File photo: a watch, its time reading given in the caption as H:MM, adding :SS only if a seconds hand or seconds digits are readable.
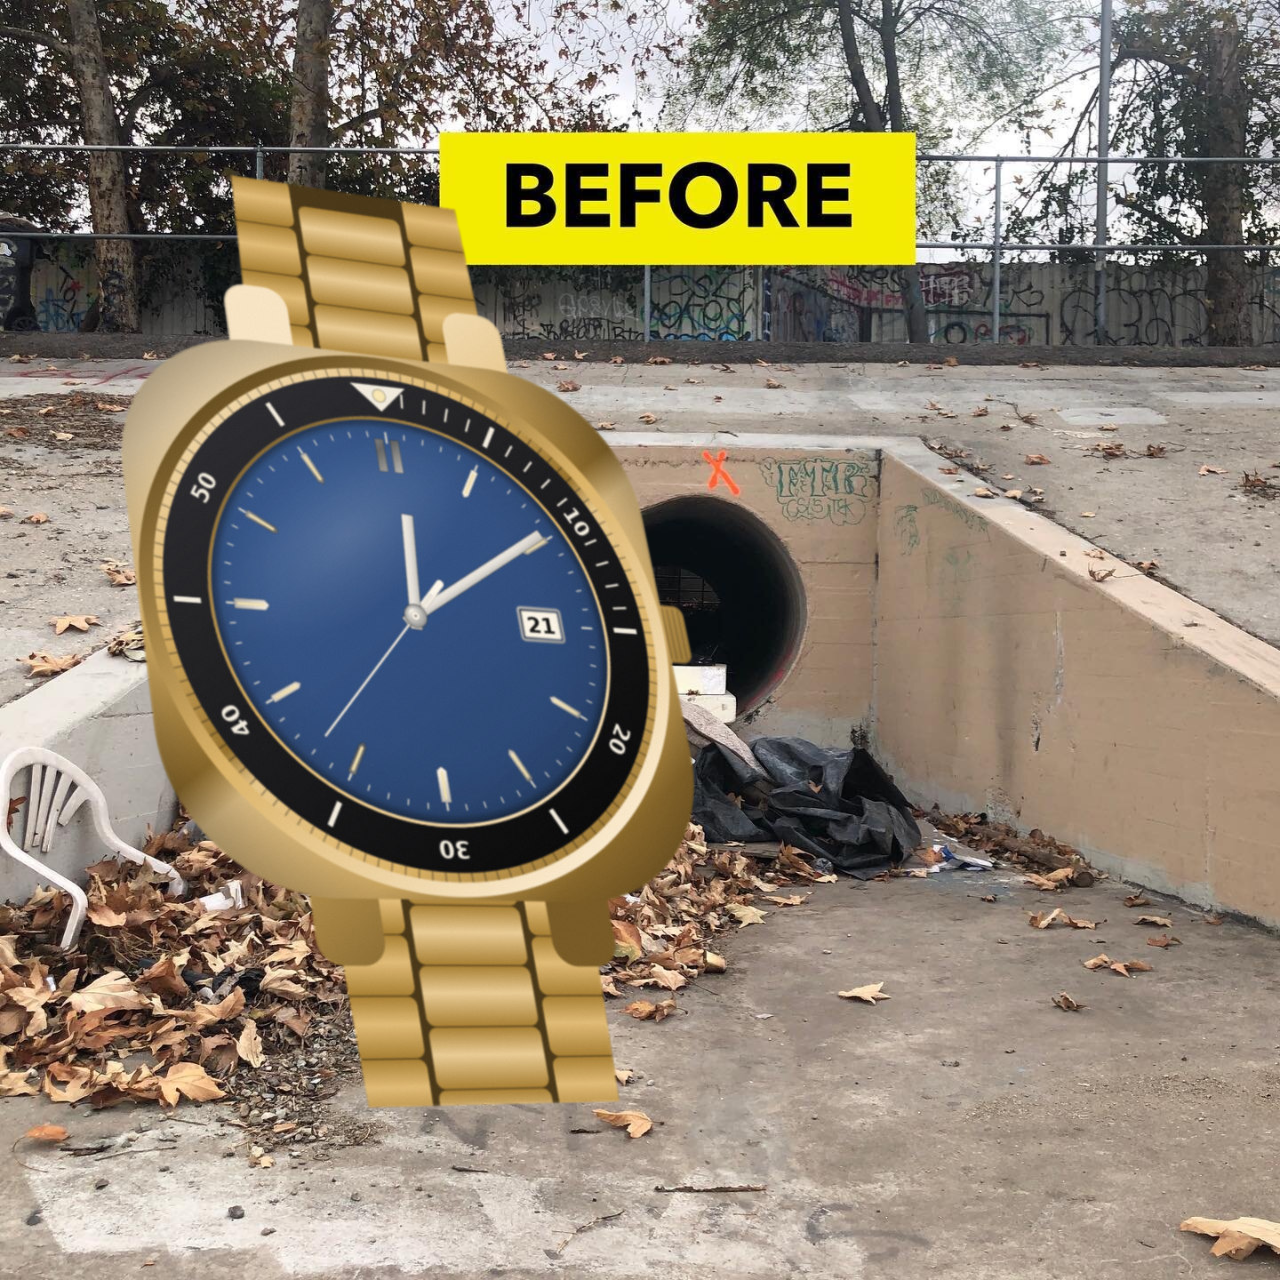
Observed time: 12:09:37
